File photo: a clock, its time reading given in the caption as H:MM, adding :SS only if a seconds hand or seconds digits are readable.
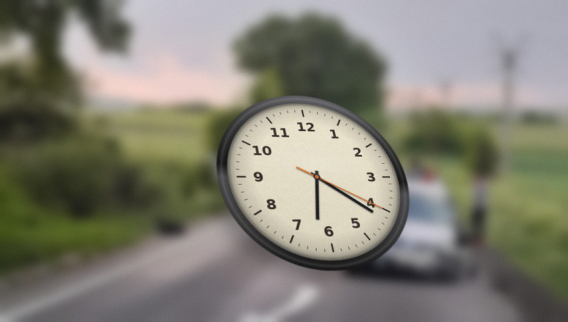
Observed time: 6:21:20
